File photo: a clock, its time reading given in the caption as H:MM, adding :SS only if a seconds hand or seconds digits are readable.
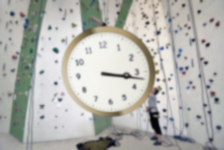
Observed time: 3:17
